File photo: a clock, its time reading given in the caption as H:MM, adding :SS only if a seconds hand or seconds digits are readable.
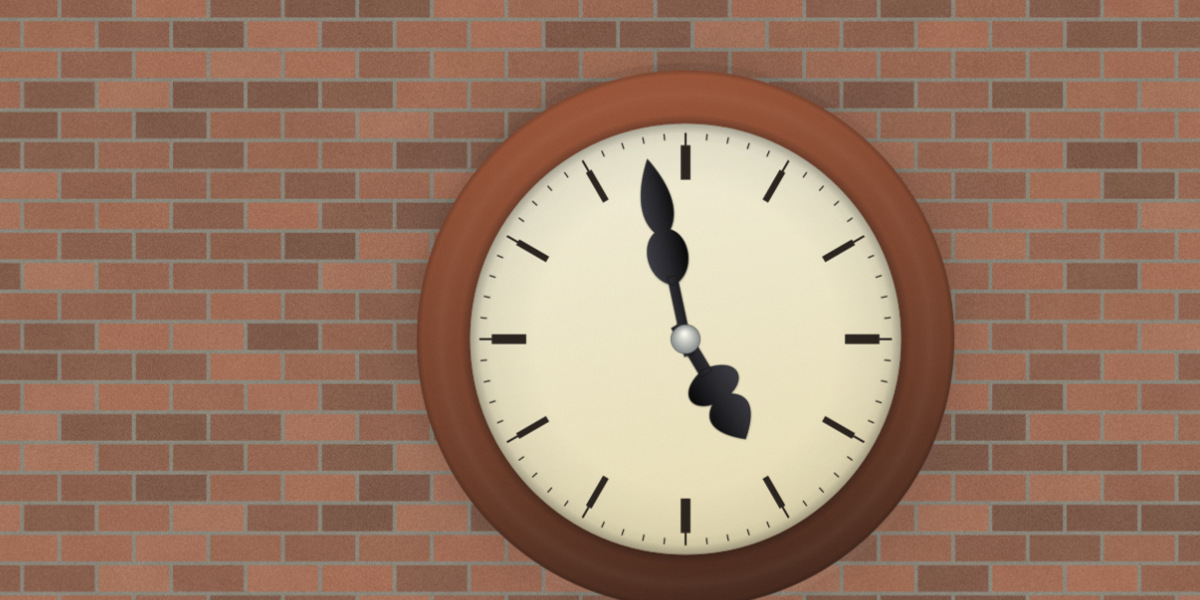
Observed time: 4:58
